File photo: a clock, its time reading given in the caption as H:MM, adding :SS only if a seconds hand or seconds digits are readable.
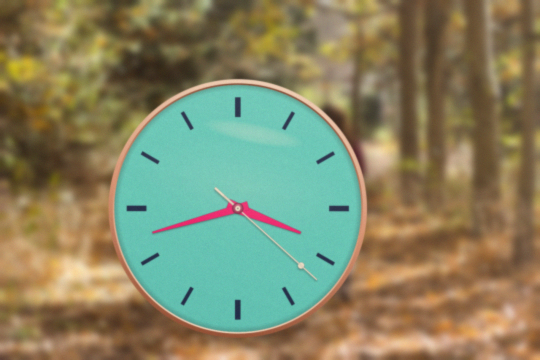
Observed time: 3:42:22
